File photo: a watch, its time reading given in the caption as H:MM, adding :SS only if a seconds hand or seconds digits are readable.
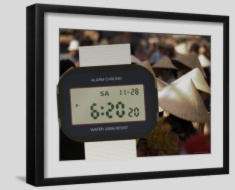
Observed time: 6:20:20
